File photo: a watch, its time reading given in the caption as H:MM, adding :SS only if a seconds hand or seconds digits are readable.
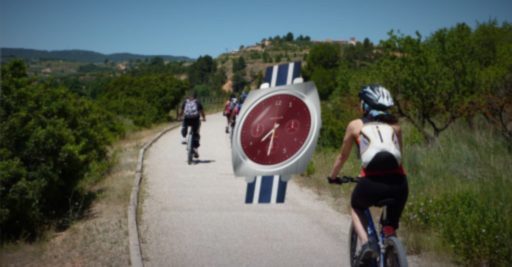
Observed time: 7:31
